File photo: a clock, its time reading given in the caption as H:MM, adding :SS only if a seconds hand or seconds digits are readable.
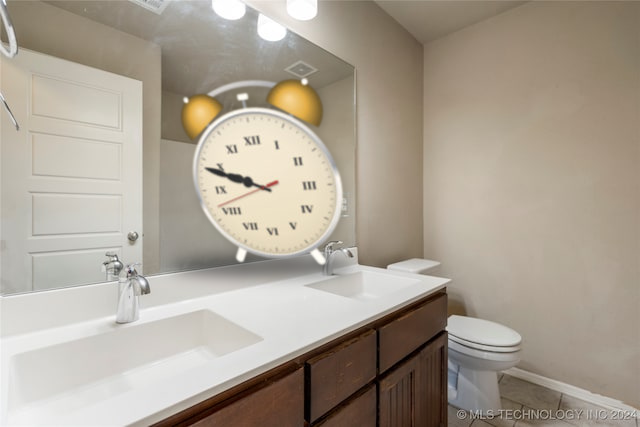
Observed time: 9:48:42
